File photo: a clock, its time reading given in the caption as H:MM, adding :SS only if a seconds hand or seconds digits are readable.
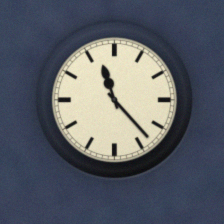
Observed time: 11:23
